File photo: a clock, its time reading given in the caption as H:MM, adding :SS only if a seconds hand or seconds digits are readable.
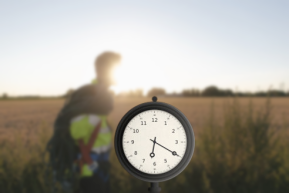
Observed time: 6:20
